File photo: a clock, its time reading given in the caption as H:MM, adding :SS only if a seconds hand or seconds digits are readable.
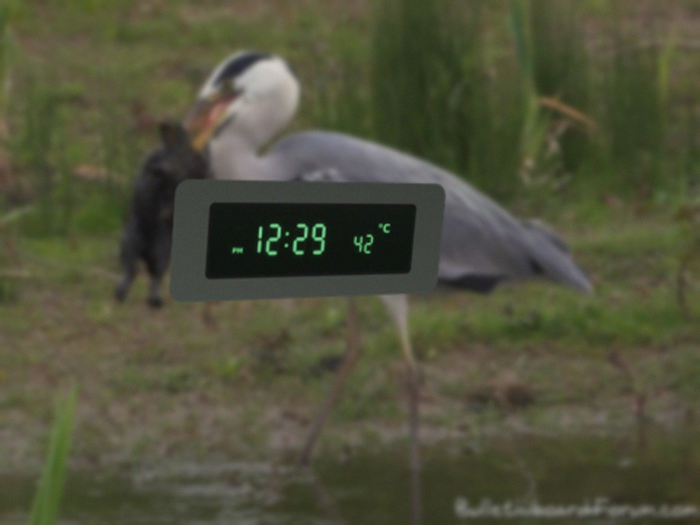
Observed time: 12:29
